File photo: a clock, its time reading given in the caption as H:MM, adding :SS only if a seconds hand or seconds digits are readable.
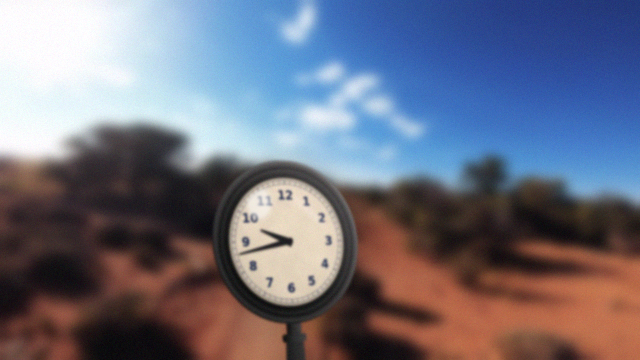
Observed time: 9:43
